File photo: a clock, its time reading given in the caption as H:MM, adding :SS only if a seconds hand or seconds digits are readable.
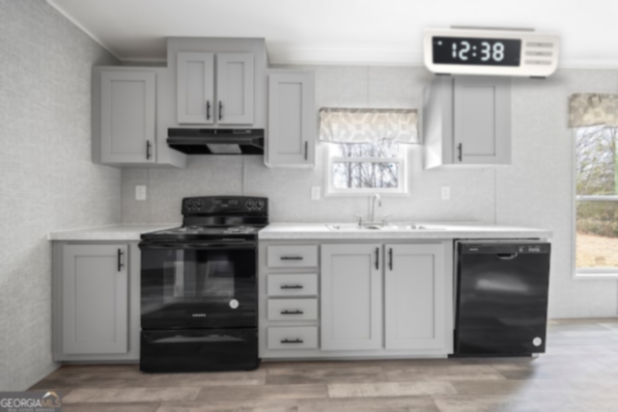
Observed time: 12:38
